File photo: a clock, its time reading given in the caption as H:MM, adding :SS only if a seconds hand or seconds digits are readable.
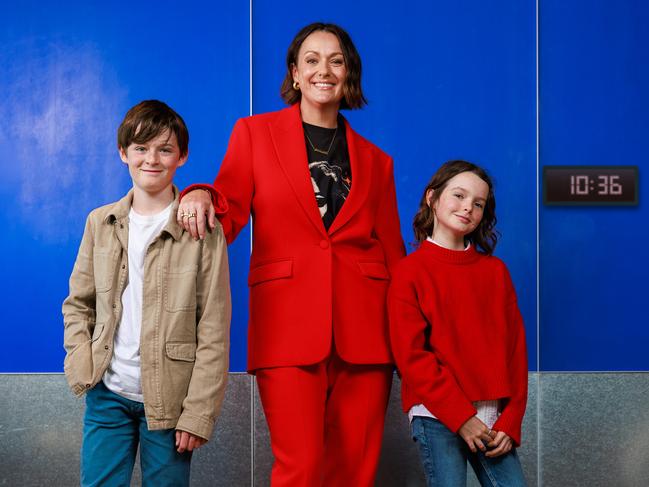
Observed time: 10:36
